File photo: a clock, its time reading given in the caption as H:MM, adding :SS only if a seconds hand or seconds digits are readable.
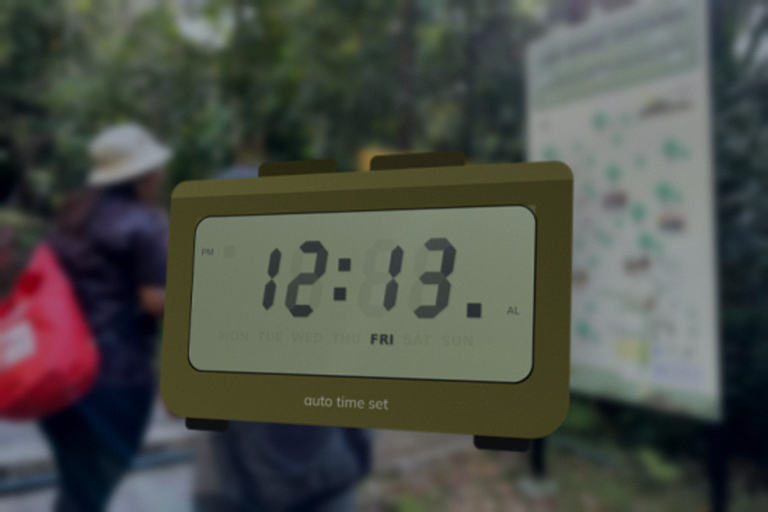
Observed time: 12:13
